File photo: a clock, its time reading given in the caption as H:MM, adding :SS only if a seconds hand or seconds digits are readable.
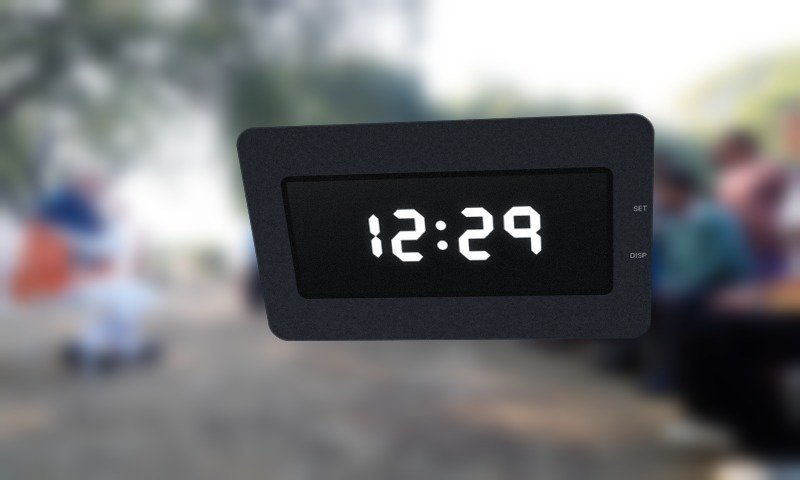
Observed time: 12:29
